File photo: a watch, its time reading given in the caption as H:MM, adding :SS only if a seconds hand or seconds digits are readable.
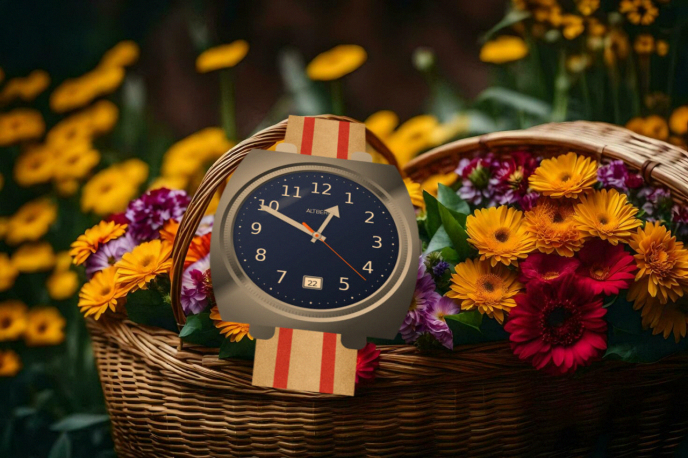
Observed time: 12:49:22
